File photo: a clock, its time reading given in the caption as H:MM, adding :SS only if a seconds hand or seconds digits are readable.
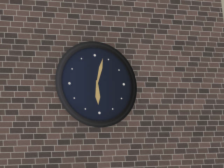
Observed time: 6:03
